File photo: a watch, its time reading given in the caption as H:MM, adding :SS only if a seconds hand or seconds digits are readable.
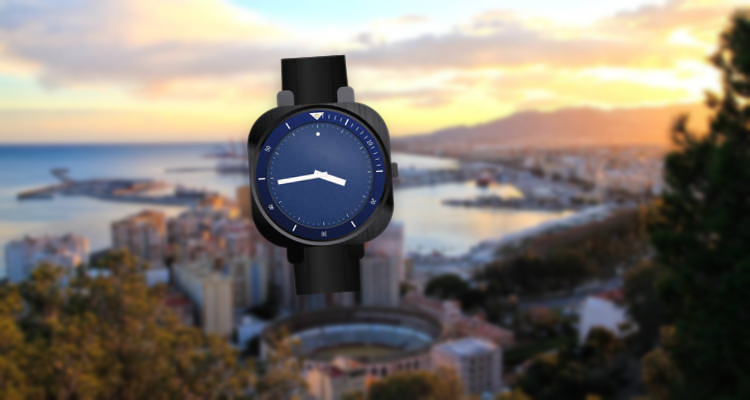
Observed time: 3:44
